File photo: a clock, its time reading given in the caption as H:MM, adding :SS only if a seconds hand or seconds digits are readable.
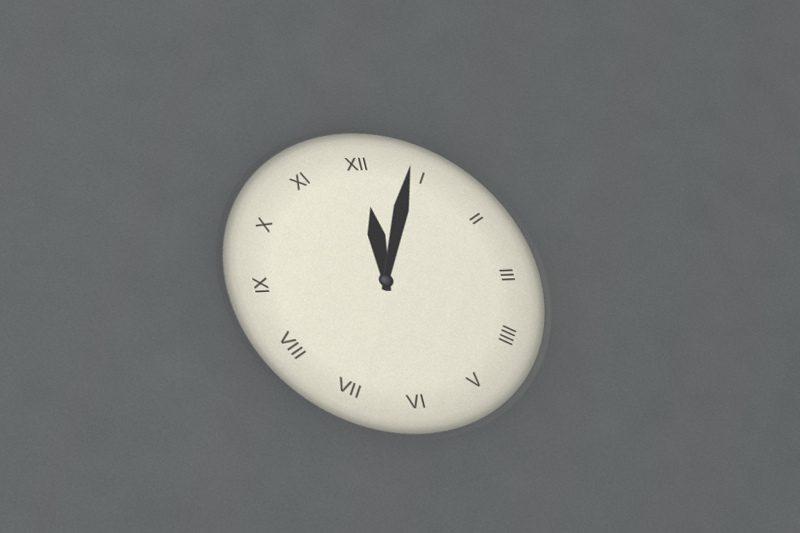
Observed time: 12:04
